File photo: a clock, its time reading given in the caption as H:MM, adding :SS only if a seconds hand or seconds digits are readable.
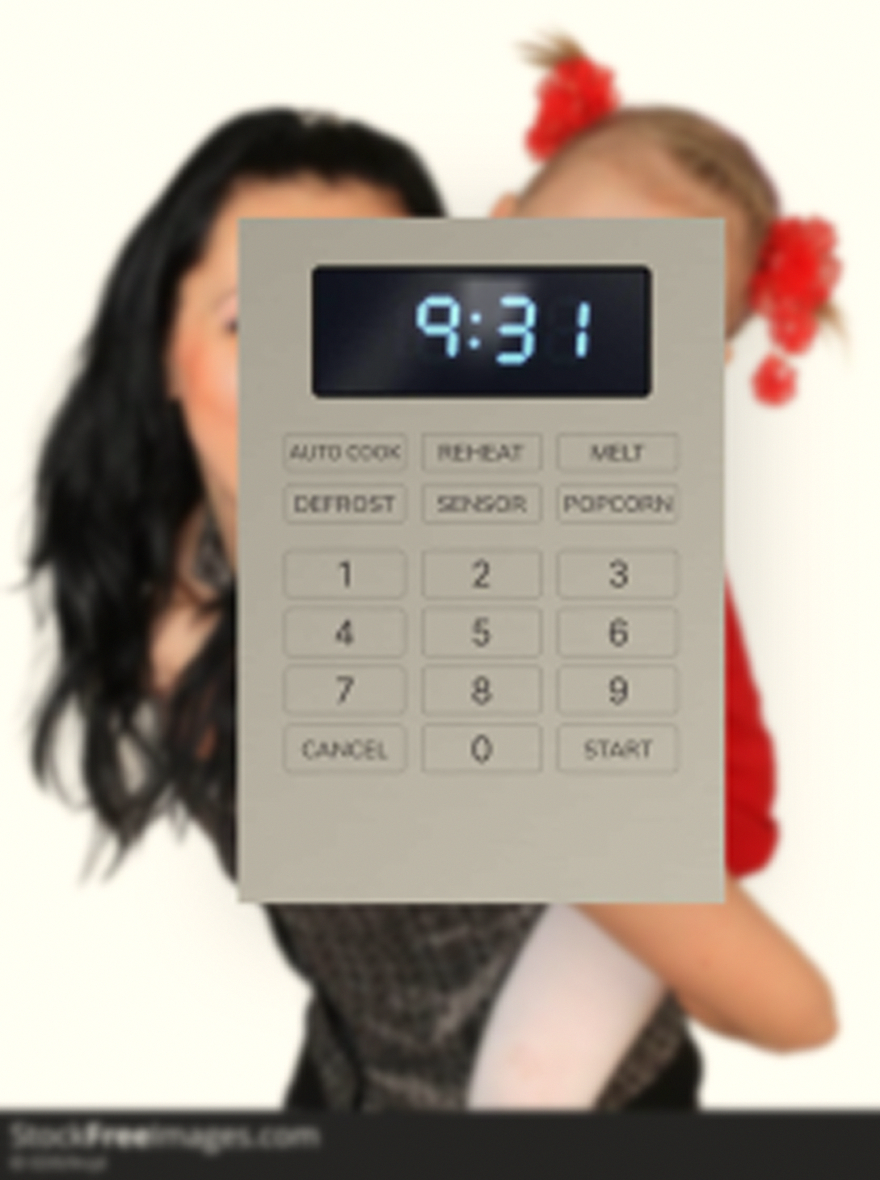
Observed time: 9:31
